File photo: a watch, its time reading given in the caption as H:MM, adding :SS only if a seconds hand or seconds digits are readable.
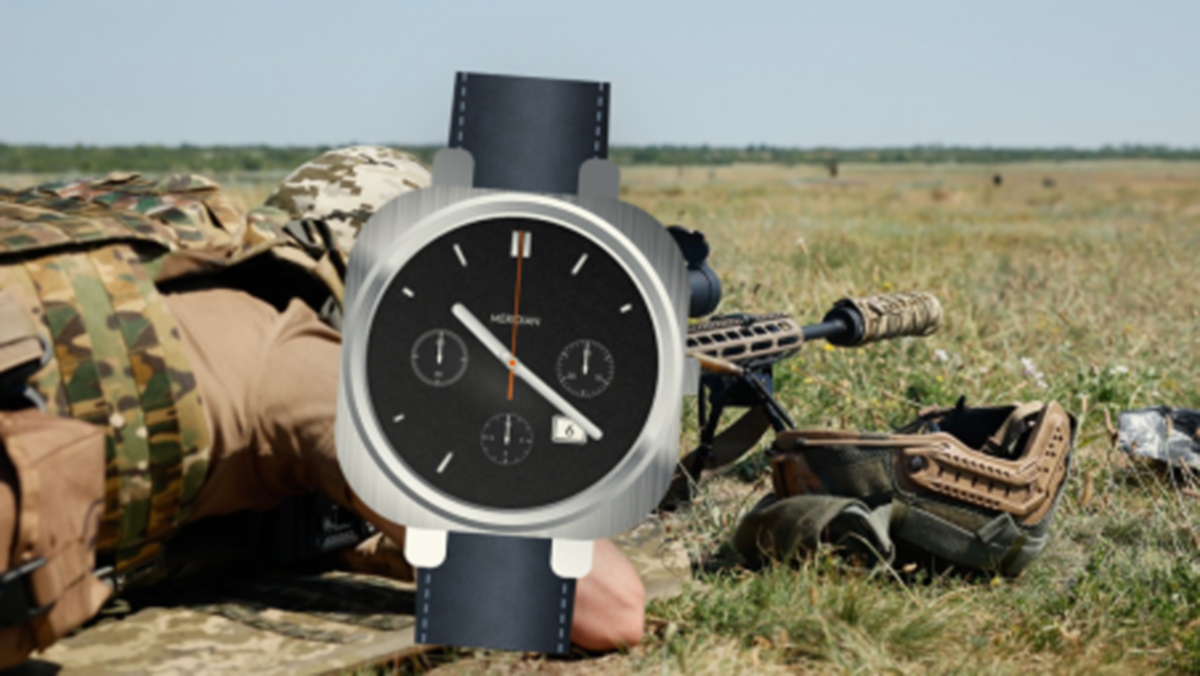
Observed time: 10:21
